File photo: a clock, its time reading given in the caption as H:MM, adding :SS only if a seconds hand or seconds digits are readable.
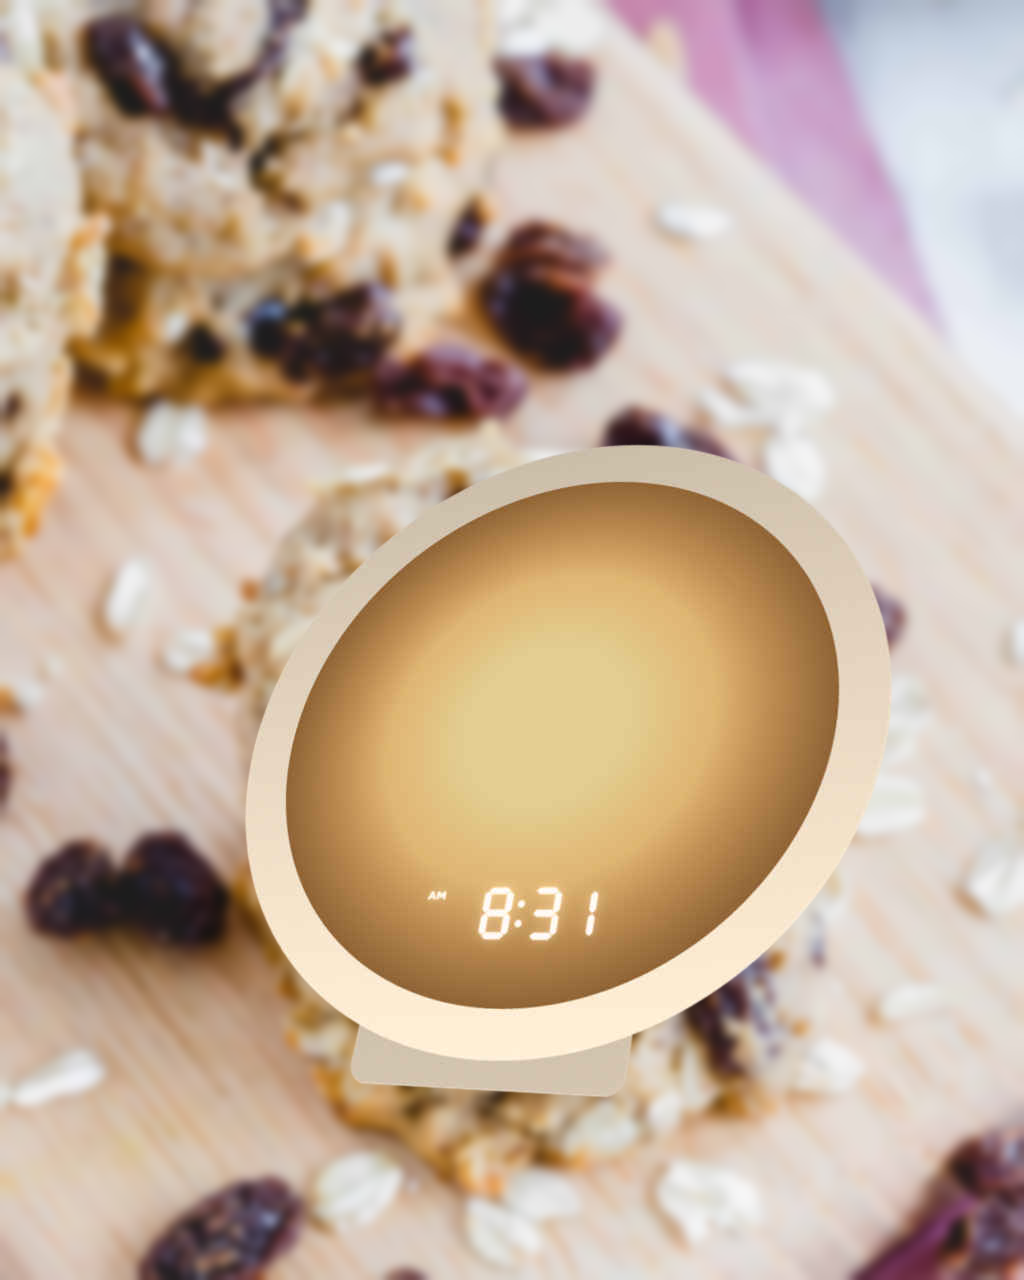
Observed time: 8:31
